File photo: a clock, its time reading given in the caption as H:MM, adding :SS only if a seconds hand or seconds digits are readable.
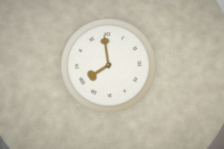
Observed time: 7:59
